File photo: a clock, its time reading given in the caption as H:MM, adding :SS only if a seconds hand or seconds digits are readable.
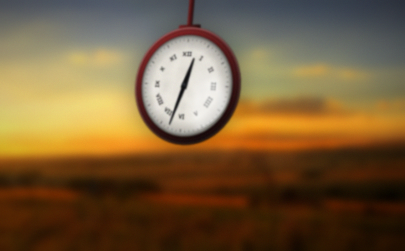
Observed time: 12:33
